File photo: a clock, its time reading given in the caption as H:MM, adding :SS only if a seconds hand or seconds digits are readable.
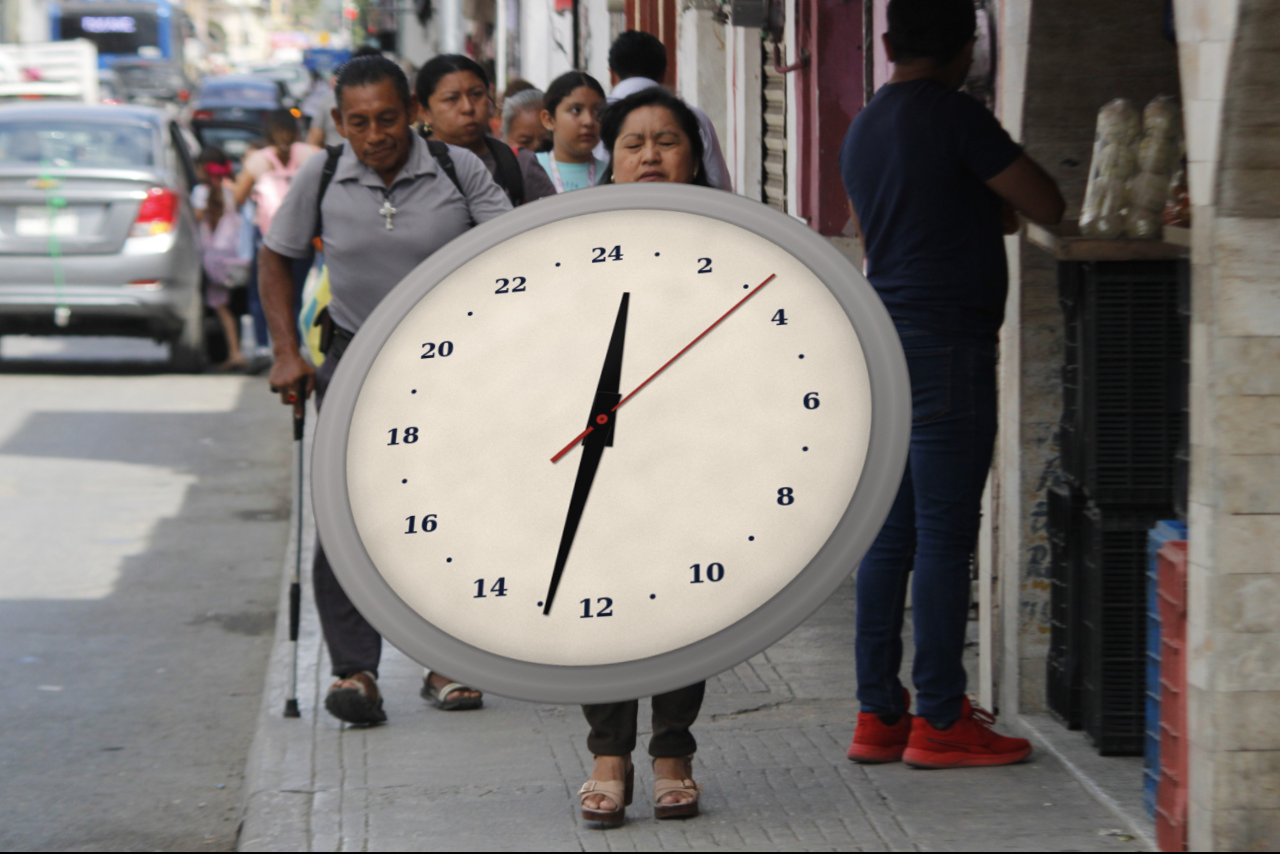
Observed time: 0:32:08
